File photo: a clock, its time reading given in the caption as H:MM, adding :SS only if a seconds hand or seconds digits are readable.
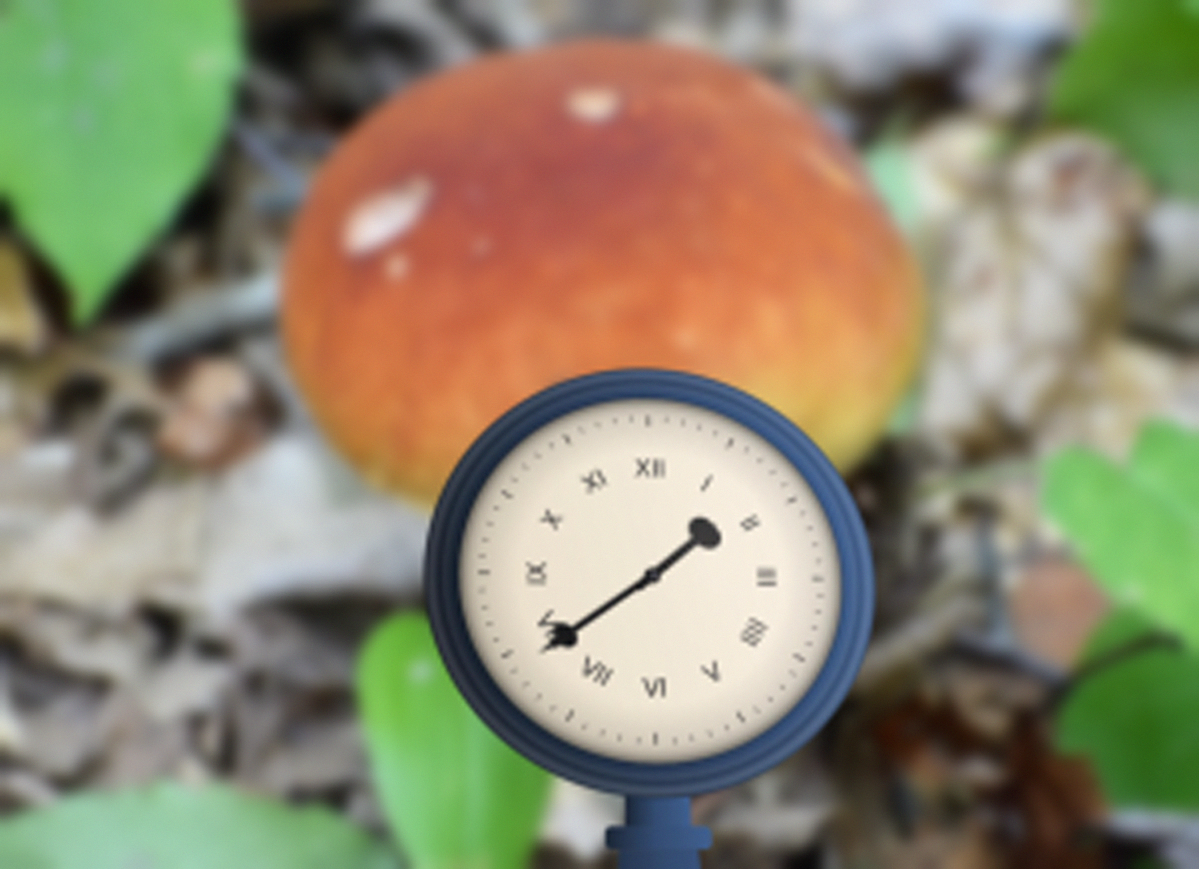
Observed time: 1:39
